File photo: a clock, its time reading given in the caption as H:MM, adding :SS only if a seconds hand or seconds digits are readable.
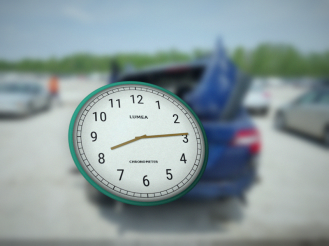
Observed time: 8:14
